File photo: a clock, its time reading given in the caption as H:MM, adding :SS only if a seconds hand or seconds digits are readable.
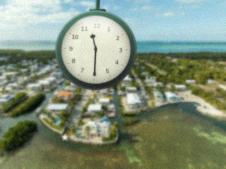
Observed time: 11:30
